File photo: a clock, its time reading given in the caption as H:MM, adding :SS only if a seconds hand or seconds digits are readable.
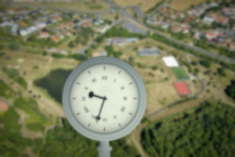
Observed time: 9:33
